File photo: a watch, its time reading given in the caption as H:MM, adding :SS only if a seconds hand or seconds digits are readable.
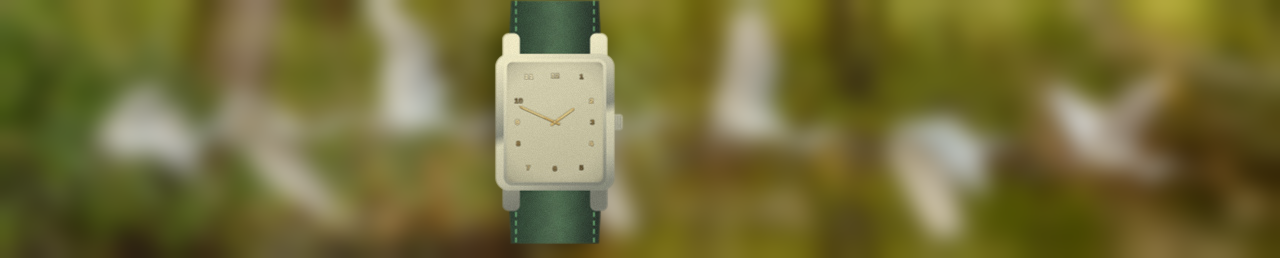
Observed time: 1:49
